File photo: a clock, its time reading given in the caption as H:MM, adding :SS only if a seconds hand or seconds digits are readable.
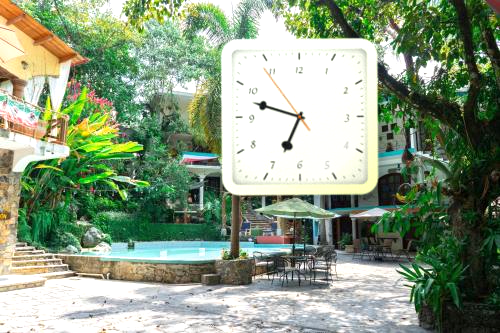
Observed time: 6:47:54
